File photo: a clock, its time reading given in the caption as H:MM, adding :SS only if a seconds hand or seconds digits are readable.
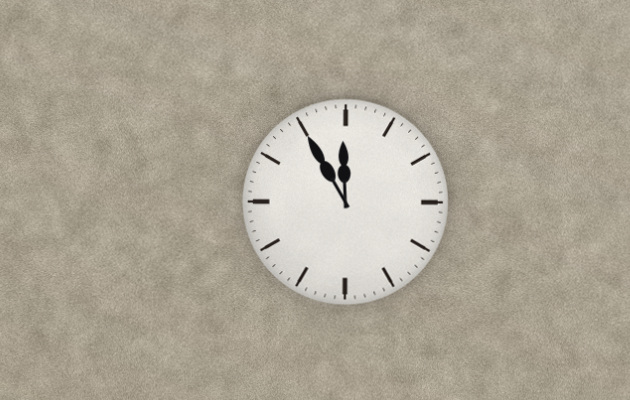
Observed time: 11:55
